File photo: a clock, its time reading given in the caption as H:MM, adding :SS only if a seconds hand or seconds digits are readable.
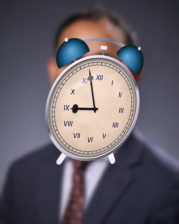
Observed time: 8:57
